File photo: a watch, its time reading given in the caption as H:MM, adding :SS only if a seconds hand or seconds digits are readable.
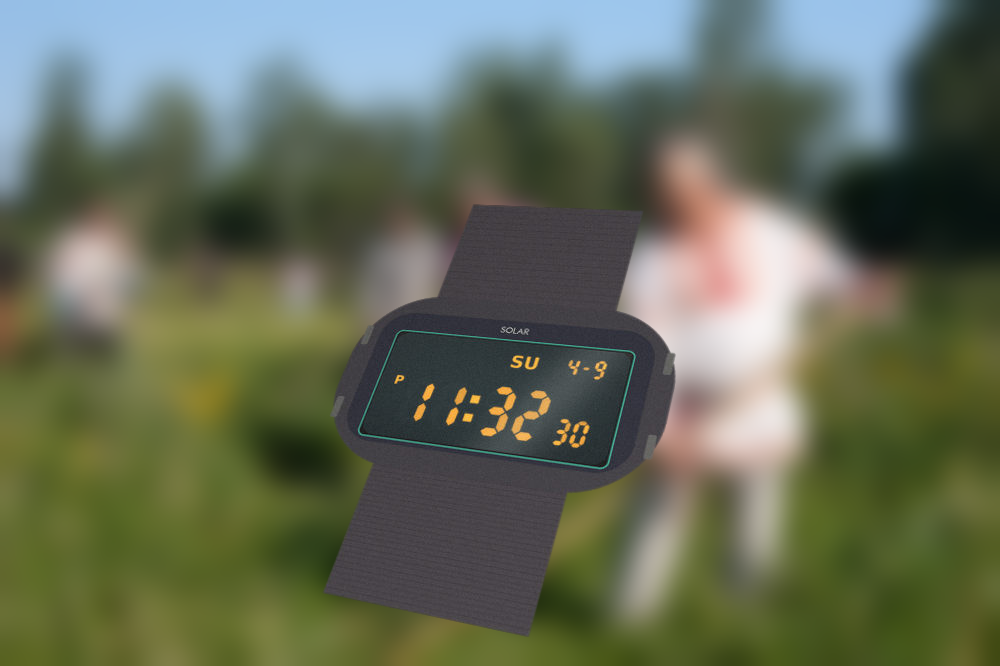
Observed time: 11:32:30
